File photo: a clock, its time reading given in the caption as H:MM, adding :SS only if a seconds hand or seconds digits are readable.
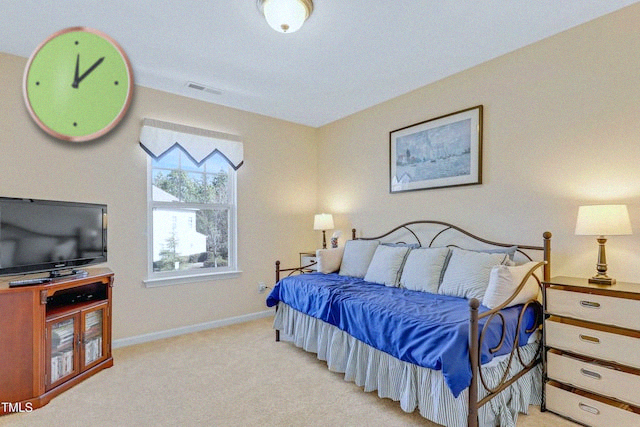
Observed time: 12:08
